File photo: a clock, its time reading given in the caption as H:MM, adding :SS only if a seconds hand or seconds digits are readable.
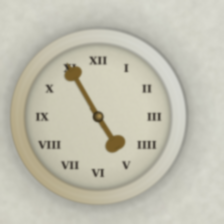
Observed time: 4:55
